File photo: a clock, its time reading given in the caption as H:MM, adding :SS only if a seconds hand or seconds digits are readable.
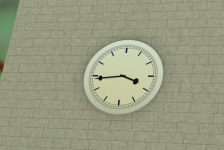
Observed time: 3:44
